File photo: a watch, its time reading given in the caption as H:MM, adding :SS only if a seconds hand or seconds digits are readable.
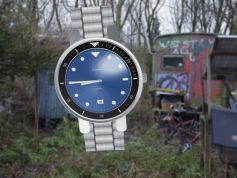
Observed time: 8:45
